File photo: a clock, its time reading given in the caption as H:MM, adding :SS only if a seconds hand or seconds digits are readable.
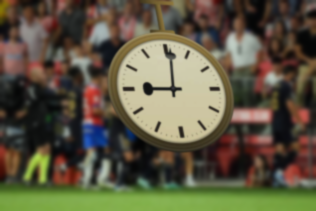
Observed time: 9:01
